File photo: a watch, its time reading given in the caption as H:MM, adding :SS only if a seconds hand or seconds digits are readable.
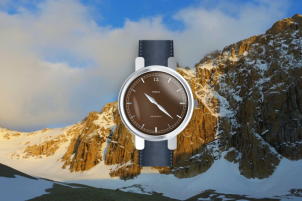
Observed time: 10:22
